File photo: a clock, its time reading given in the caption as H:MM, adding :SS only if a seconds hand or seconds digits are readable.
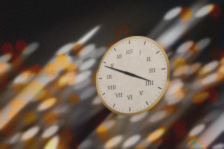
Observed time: 3:49
